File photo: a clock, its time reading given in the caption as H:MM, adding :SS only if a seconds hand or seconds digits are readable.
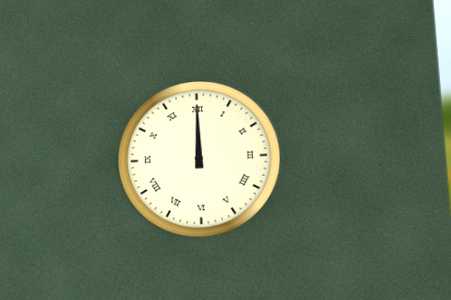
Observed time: 12:00
